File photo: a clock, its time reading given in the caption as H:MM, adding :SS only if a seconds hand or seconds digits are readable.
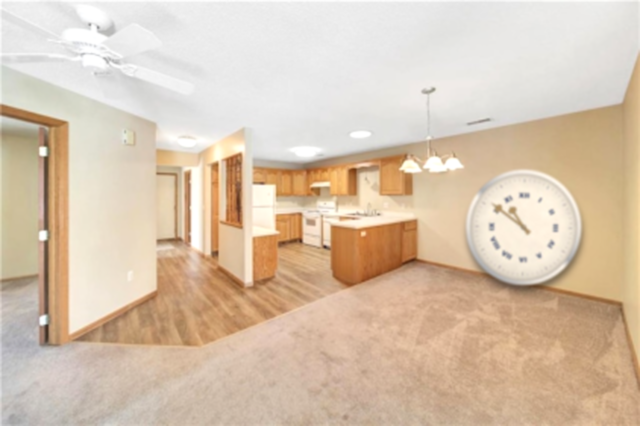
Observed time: 10:51
